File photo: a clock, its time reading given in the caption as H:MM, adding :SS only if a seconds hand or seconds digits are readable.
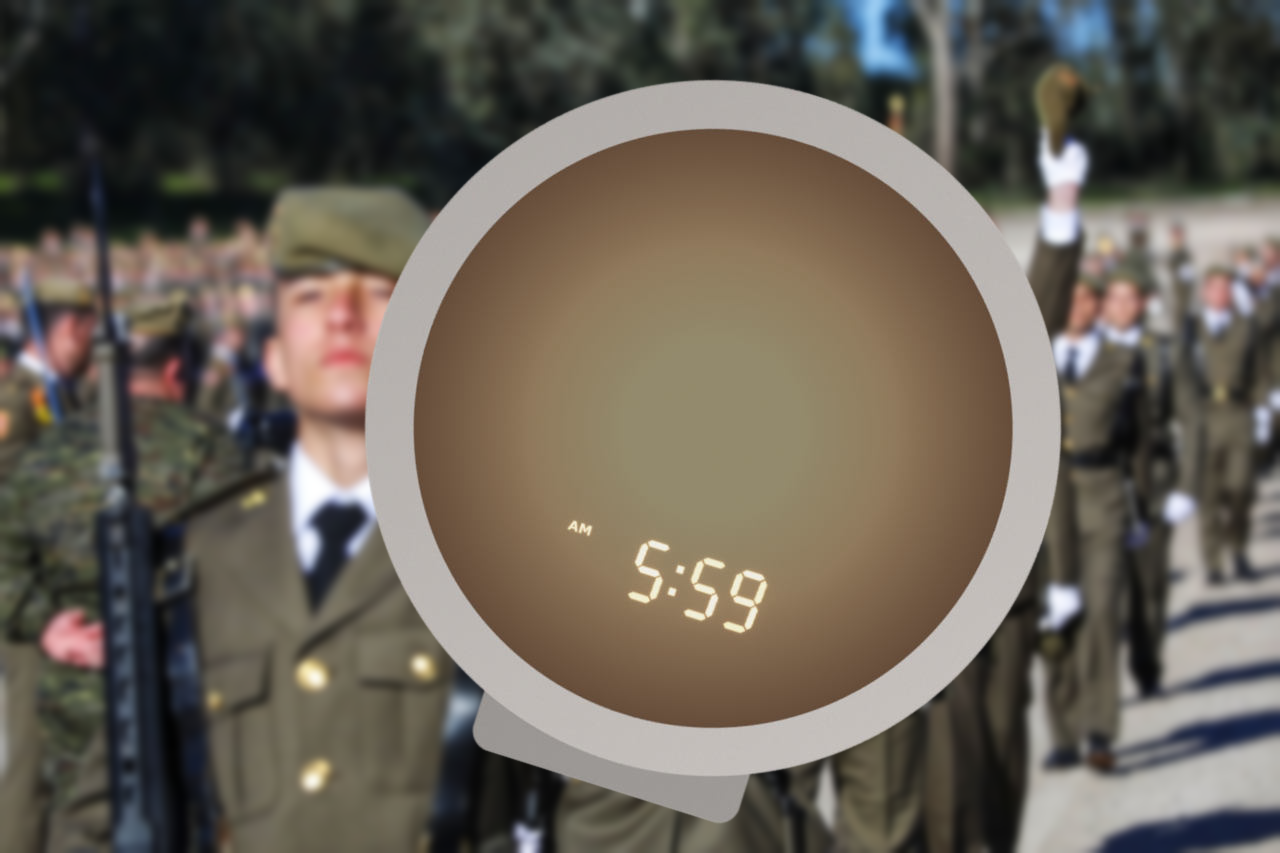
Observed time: 5:59
